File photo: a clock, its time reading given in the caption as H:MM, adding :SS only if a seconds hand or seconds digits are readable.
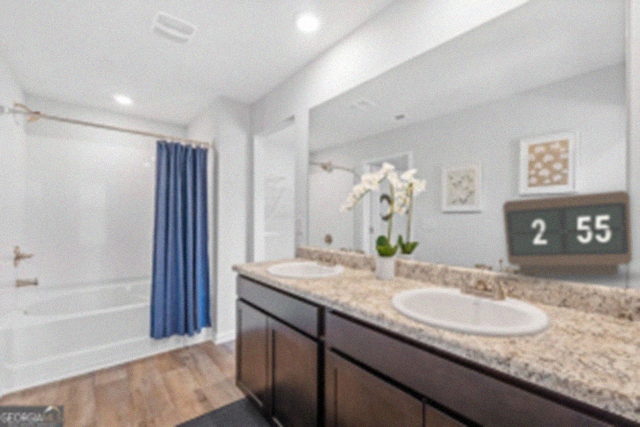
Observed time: 2:55
